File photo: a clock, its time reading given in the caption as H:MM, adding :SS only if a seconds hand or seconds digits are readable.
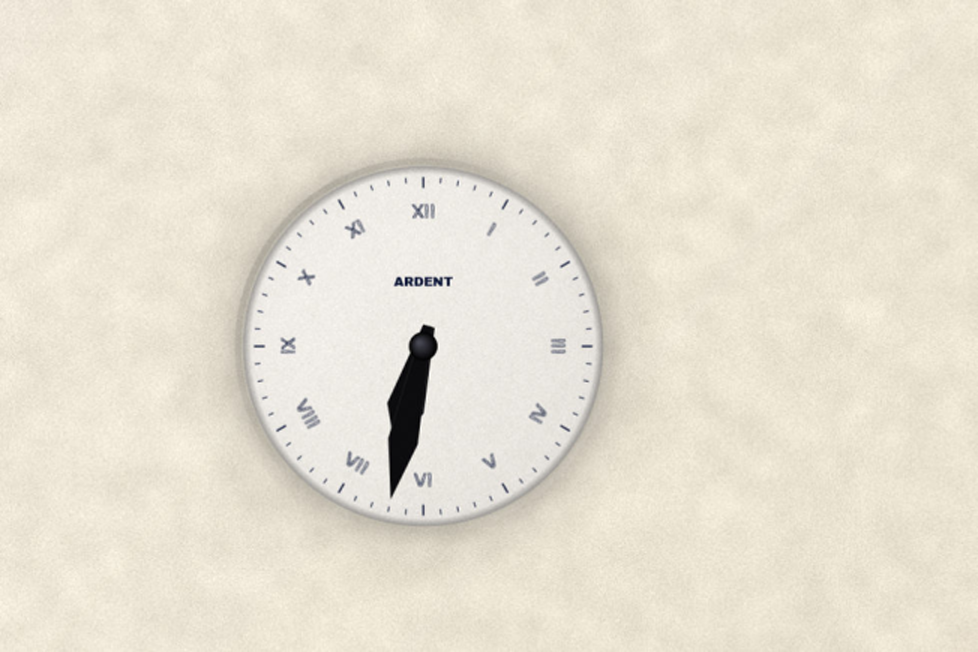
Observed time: 6:32
